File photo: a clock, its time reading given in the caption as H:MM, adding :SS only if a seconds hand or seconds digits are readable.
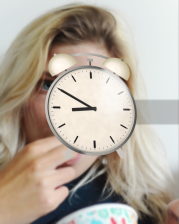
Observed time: 8:50
